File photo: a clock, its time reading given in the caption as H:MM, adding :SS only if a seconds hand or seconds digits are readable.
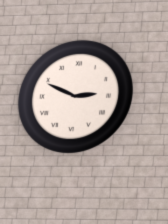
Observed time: 2:49
